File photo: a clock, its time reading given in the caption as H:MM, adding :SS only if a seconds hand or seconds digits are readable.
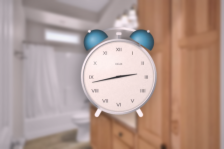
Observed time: 2:43
